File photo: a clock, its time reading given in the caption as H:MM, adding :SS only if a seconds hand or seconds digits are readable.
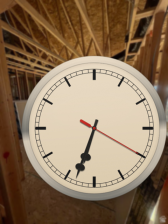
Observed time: 6:33:20
